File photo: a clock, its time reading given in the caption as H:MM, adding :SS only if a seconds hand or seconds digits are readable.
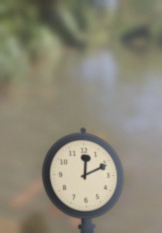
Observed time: 12:11
